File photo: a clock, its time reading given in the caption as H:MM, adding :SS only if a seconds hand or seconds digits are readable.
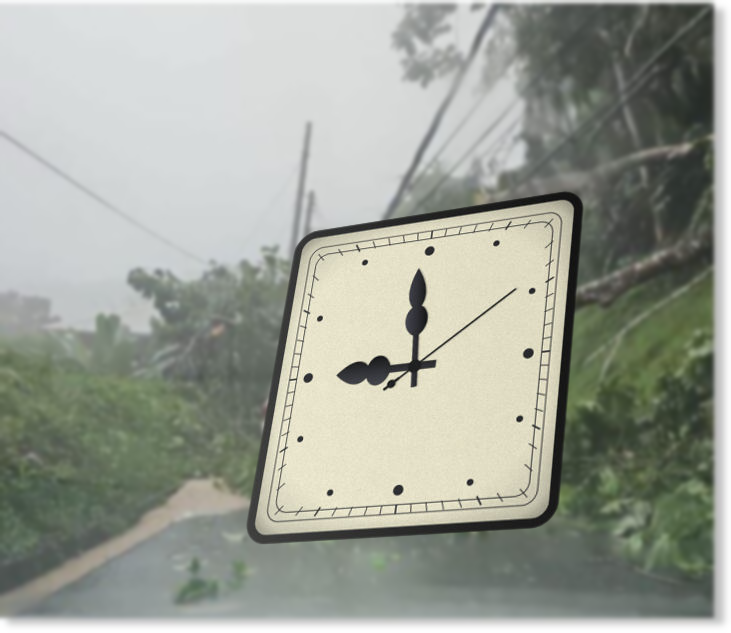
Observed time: 8:59:09
